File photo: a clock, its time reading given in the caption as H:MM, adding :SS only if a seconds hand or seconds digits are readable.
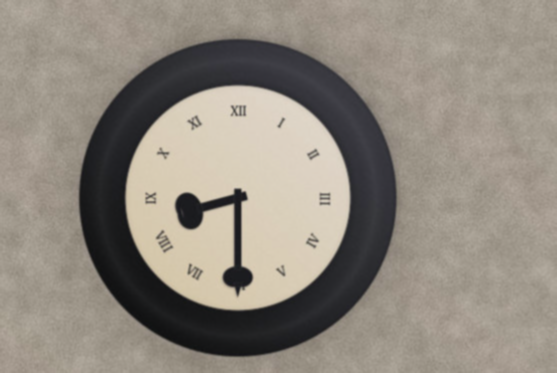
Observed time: 8:30
